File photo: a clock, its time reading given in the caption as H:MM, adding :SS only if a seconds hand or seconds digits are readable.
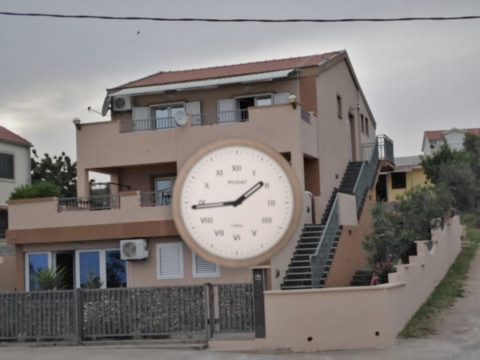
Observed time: 1:44
